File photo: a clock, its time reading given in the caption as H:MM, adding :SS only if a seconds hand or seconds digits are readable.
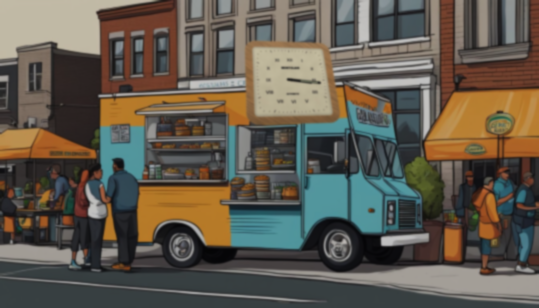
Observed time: 3:16
